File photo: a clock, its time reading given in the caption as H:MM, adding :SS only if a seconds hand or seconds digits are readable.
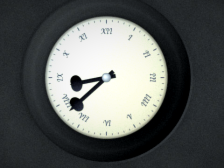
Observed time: 8:38
